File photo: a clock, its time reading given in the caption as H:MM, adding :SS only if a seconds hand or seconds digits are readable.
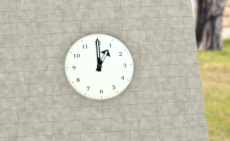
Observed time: 1:00
